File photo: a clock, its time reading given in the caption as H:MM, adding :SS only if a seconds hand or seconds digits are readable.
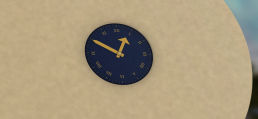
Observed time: 12:50
